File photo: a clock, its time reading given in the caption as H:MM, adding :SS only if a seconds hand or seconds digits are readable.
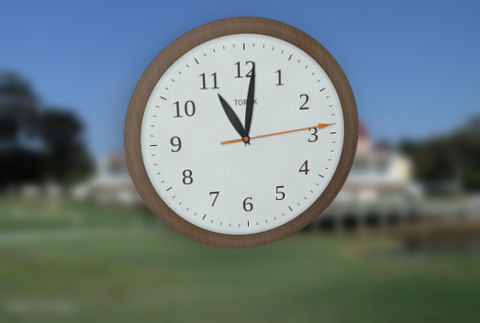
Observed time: 11:01:14
